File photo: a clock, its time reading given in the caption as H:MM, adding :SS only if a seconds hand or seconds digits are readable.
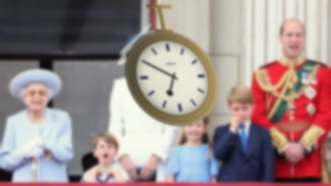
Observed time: 6:50
